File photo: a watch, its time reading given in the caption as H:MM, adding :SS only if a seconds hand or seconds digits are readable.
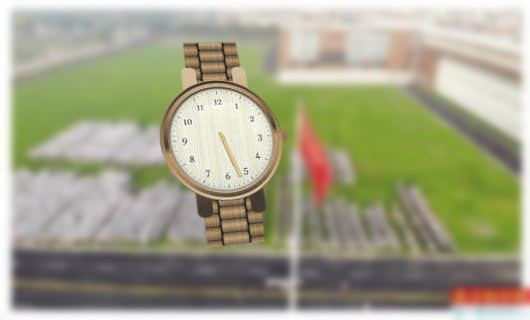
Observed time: 5:27
